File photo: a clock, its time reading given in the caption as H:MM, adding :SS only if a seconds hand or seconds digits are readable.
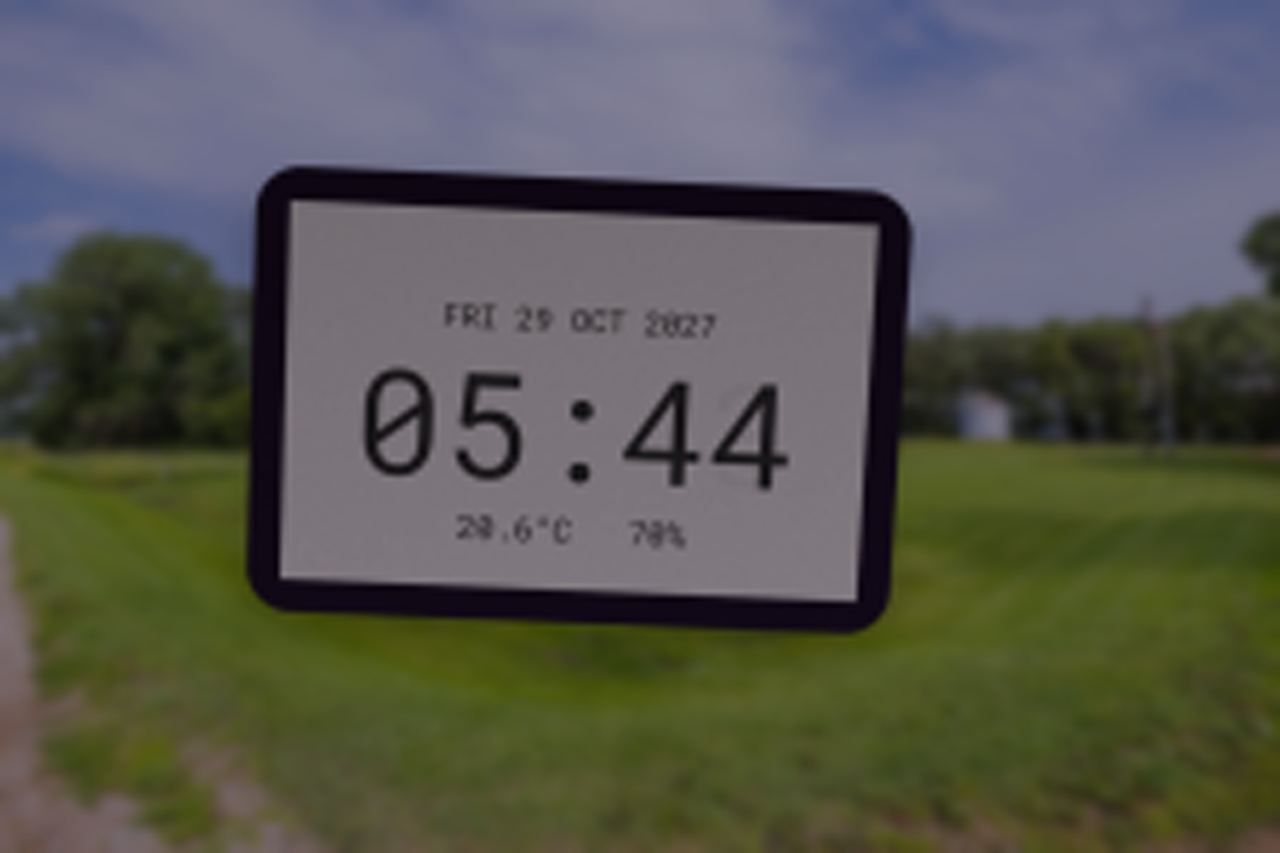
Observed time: 5:44
